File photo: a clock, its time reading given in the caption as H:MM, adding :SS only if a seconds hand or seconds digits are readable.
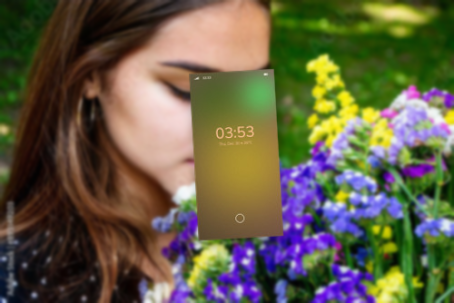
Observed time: 3:53
